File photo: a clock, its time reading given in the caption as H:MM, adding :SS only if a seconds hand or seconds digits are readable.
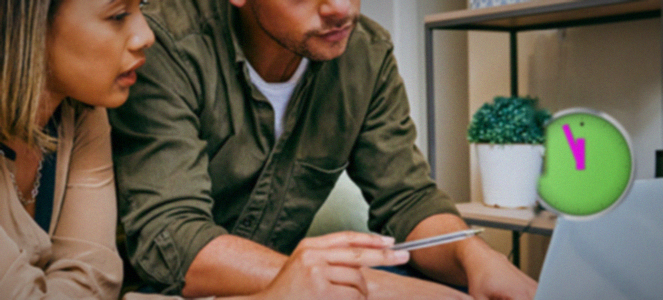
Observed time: 11:56
